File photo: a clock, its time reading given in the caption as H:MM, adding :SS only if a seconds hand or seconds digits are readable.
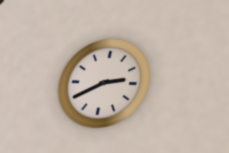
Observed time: 2:40
